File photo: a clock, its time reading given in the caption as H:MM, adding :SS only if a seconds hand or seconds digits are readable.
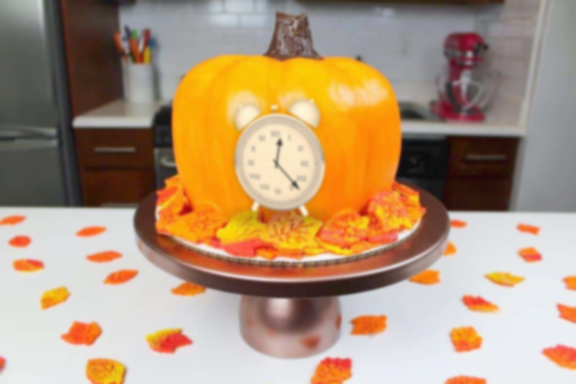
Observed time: 12:23
